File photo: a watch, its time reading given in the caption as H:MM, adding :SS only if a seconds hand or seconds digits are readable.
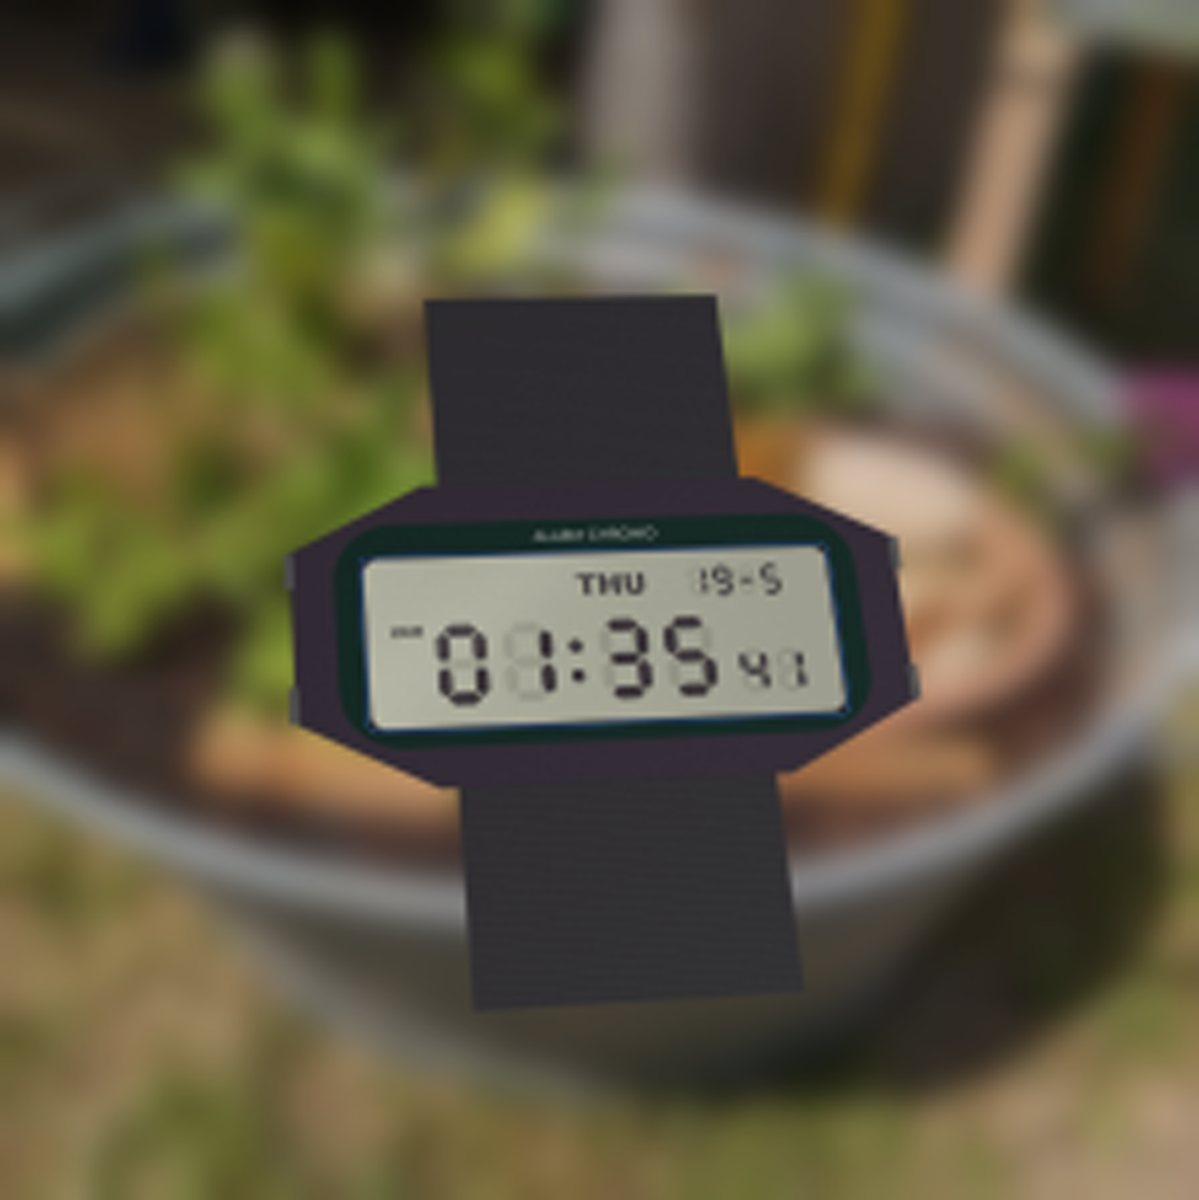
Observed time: 1:35:41
